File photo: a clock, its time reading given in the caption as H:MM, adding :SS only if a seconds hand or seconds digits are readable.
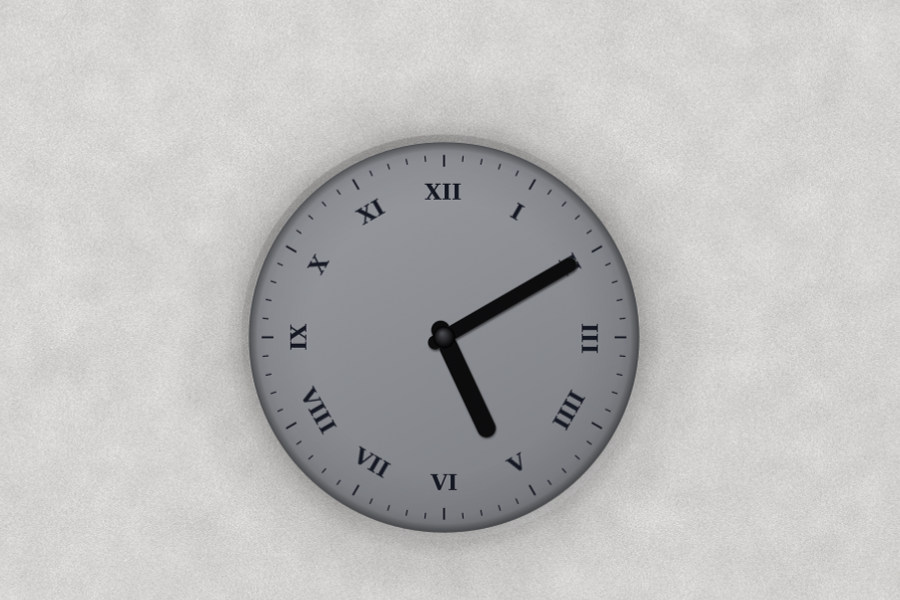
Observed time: 5:10
